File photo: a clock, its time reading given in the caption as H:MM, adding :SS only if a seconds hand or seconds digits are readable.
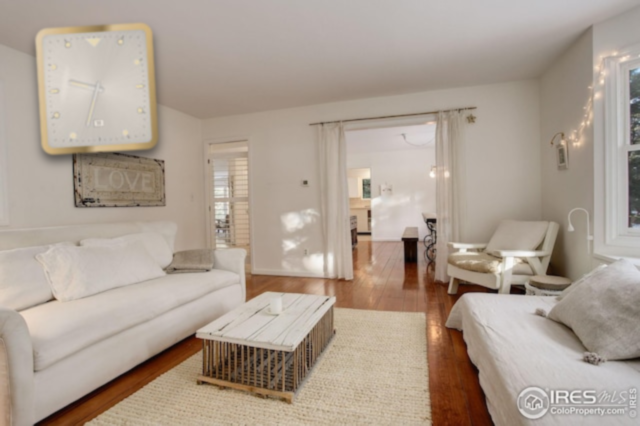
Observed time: 9:33
